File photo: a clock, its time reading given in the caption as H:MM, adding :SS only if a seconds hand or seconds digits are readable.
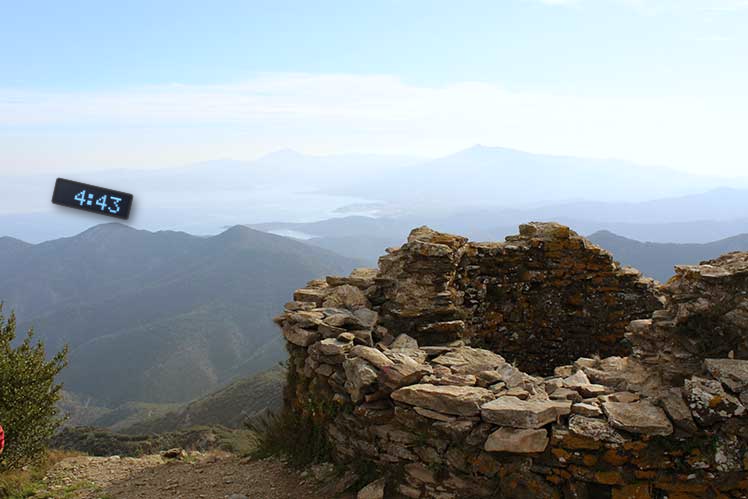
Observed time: 4:43
